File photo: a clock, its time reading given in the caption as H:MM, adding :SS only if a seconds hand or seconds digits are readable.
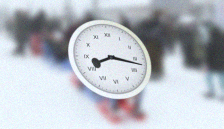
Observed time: 8:17
